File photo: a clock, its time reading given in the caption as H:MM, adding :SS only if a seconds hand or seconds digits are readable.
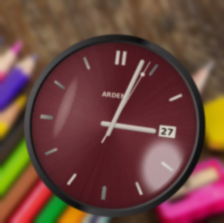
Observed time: 3:03:04
